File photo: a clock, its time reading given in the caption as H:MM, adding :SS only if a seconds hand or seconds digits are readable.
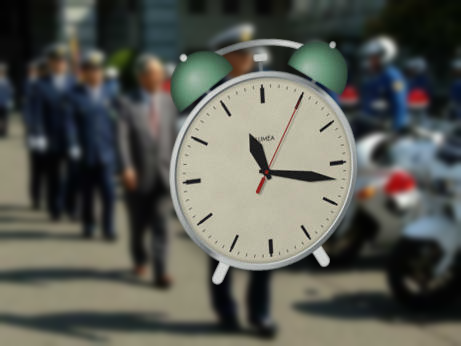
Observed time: 11:17:05
